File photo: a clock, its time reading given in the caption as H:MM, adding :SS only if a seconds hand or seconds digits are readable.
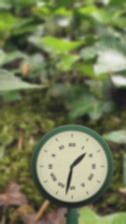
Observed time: 1:32
